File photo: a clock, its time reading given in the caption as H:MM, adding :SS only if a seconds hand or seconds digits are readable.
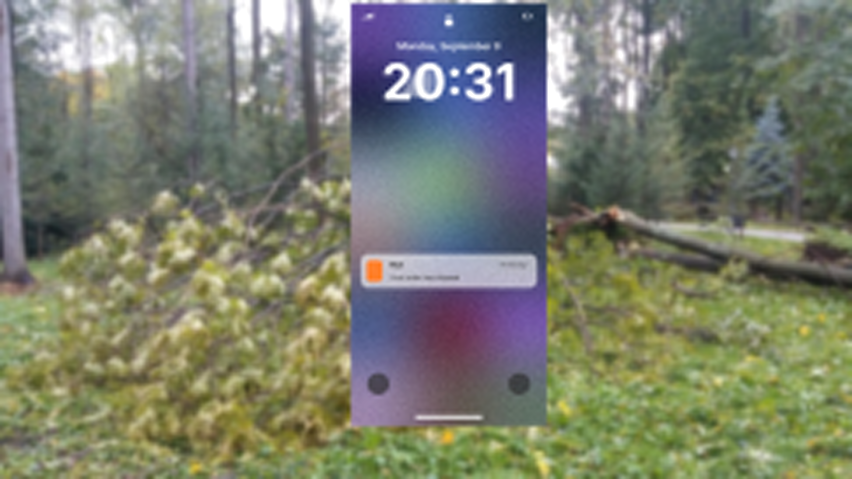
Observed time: 20:31
